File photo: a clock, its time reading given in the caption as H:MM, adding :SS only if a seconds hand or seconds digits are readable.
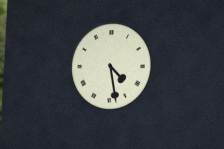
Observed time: 4:28
